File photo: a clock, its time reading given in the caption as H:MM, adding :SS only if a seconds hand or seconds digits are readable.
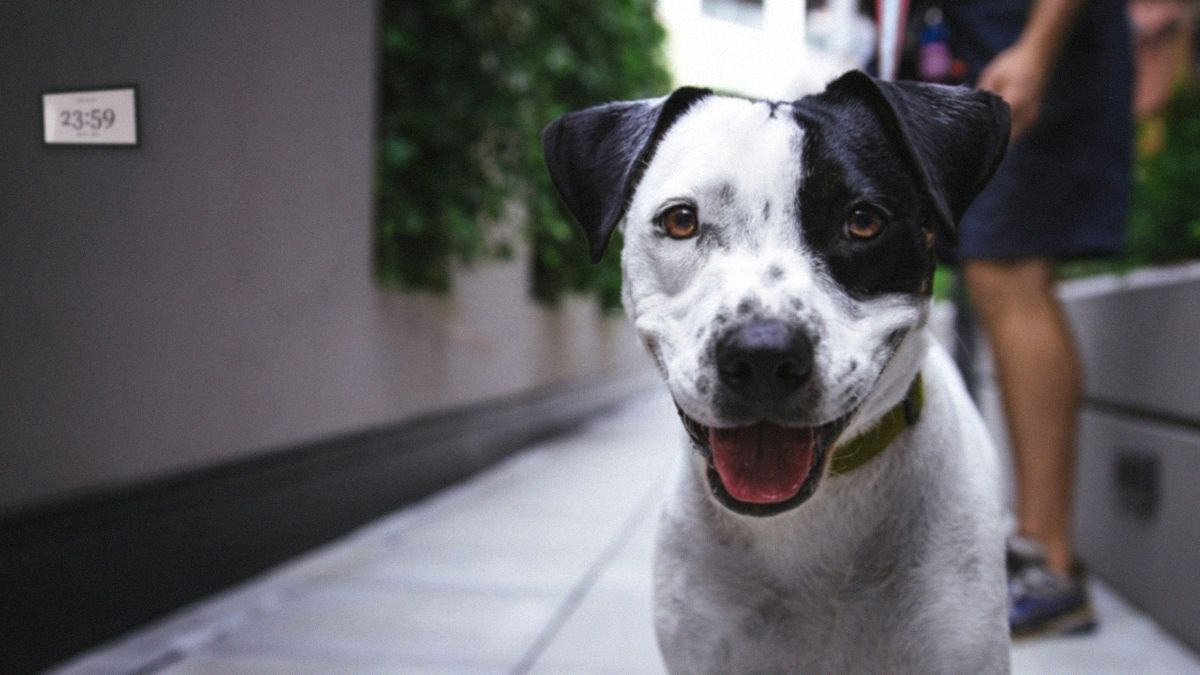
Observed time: 23:59
